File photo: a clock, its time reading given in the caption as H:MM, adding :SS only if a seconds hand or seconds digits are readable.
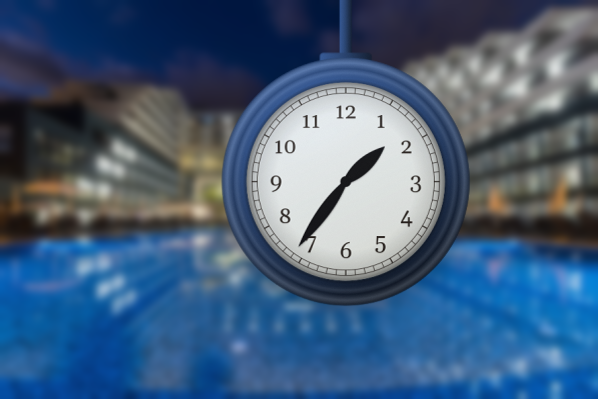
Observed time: 1:36
